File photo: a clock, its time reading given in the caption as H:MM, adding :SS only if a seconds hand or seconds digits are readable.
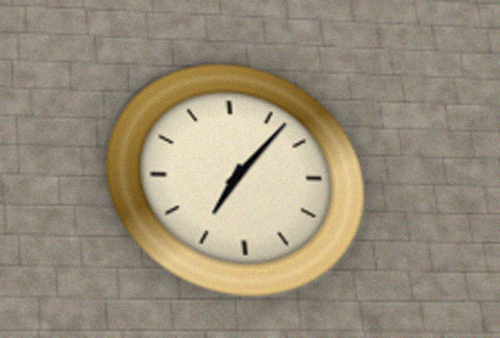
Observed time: 7:07
